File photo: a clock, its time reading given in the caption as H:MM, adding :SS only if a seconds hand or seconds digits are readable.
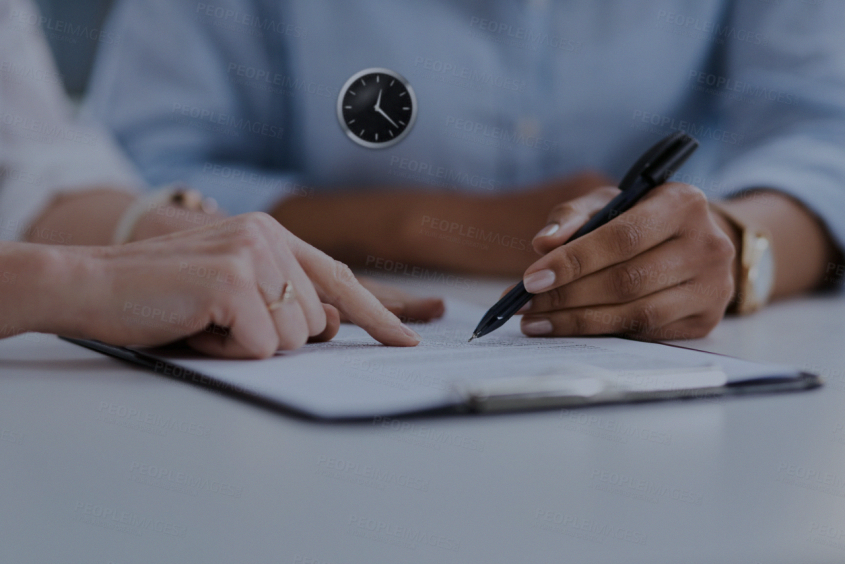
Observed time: 12:22
